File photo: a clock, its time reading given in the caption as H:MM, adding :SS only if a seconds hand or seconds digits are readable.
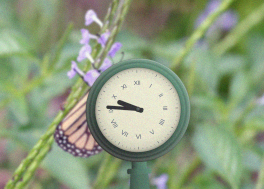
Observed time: 9:46
